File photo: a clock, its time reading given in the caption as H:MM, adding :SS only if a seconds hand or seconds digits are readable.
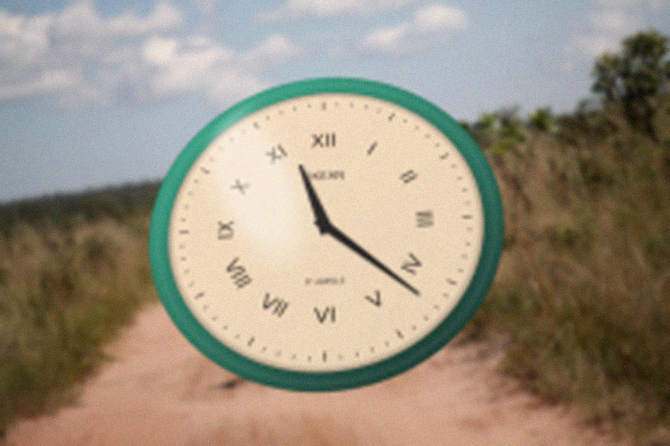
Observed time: 11:22
